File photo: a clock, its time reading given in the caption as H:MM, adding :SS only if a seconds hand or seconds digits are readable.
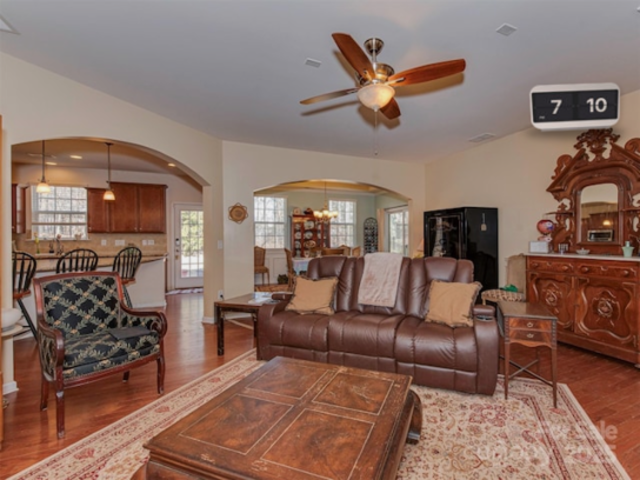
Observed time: 7:10
